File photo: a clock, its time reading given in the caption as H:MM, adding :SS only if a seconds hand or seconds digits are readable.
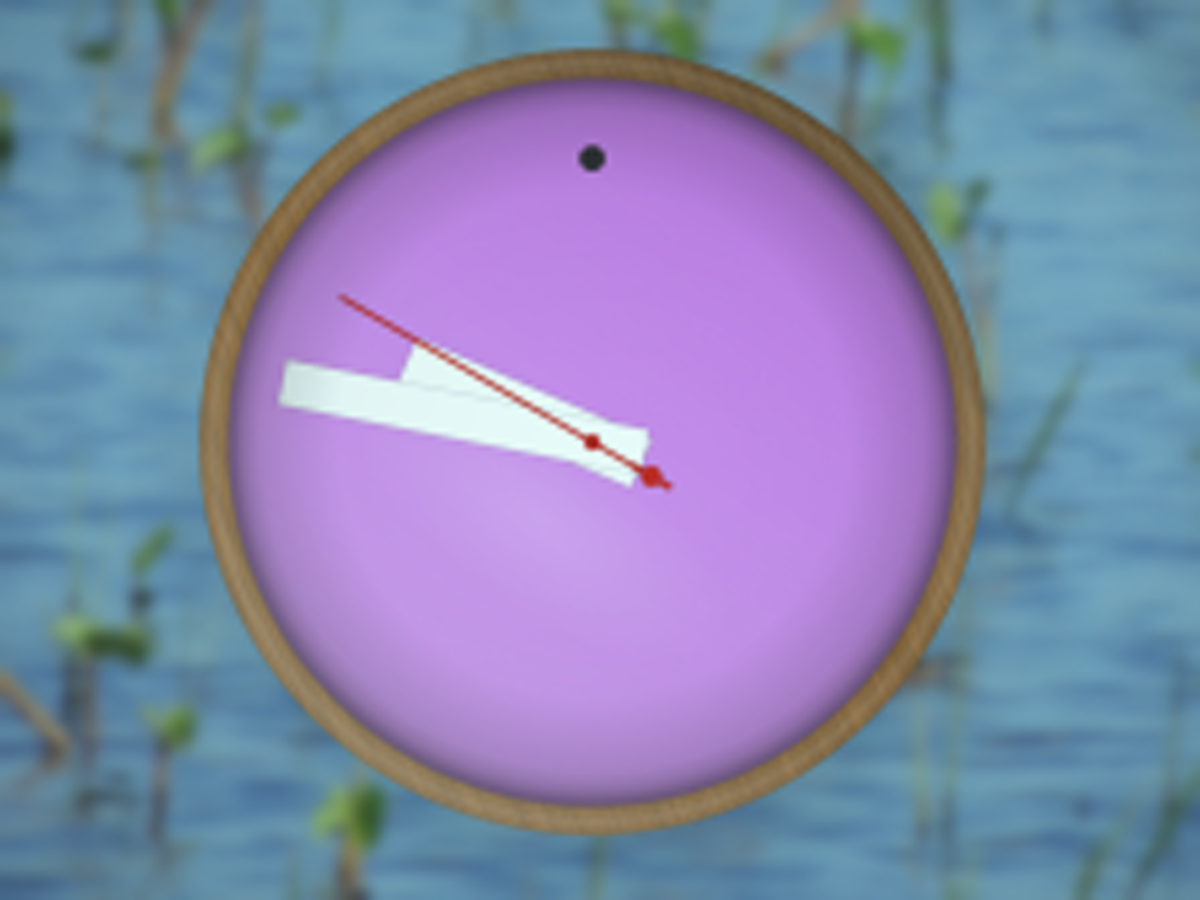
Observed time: 9:46:50
